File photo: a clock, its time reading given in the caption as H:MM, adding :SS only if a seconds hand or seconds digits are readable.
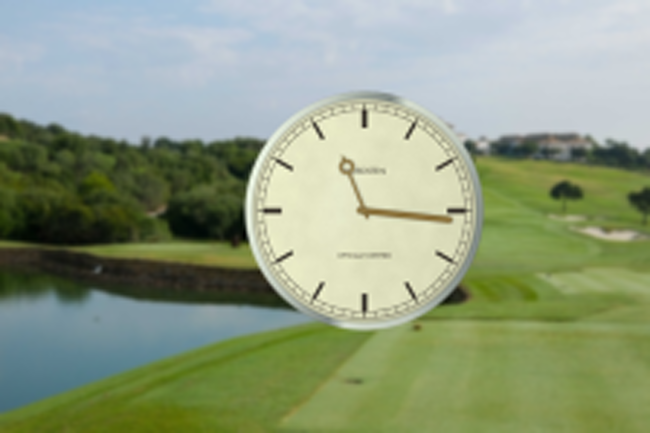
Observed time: 11:16
